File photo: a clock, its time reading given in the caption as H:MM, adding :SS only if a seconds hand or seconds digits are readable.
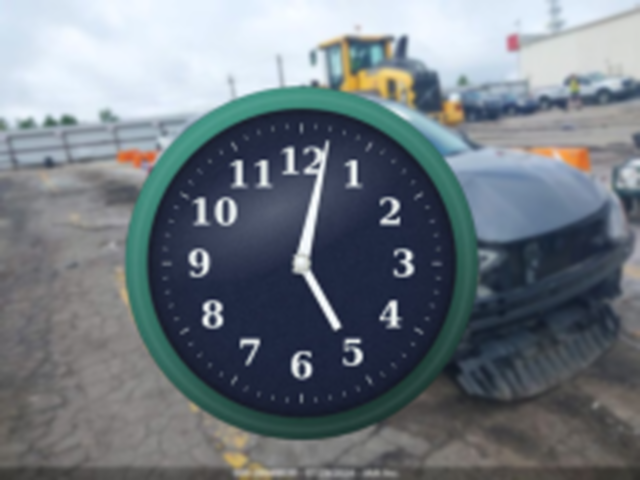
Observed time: 5:02
